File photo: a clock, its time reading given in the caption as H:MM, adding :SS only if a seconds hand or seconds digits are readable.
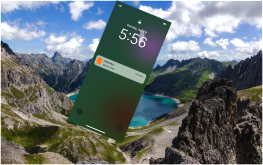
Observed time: 5:56
